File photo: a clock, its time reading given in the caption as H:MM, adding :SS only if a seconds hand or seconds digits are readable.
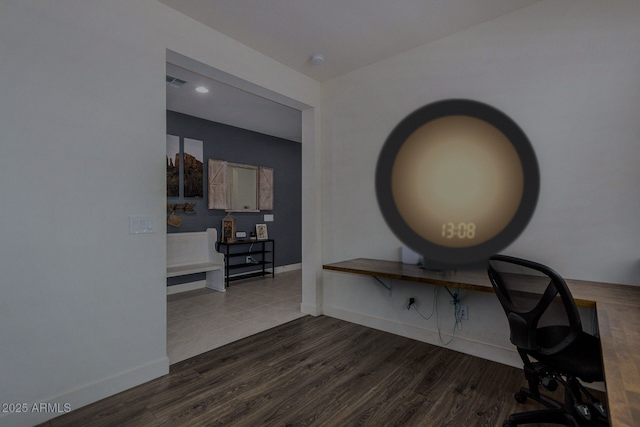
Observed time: 13:08
